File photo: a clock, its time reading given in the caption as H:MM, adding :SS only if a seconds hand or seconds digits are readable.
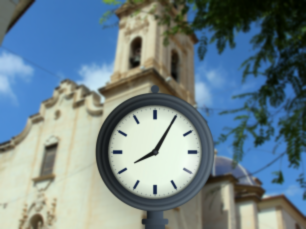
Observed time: 8:05
